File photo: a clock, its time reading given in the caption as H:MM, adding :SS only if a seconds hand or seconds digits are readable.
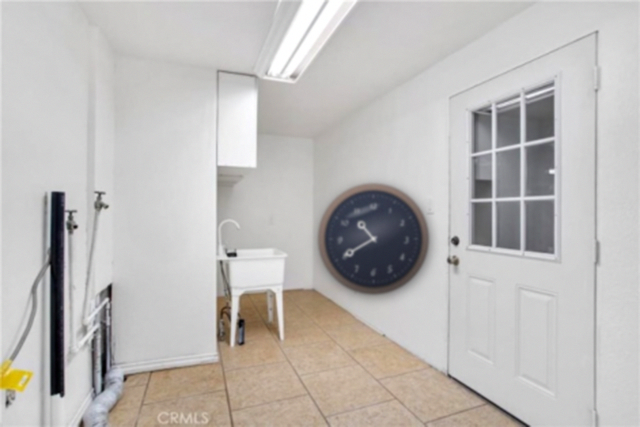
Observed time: 10:40
